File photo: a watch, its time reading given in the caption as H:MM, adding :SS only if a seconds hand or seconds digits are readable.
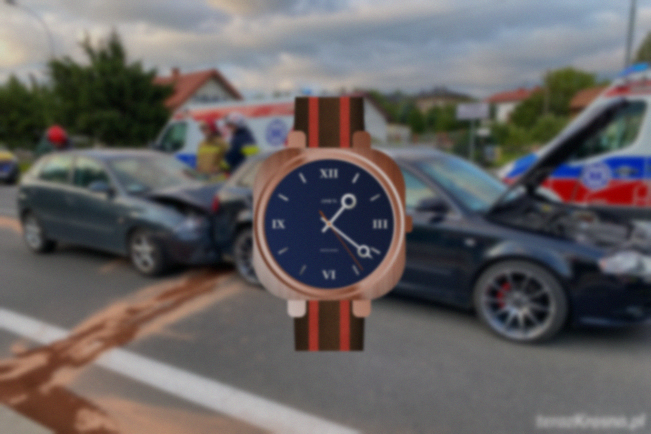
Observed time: 1:21:24
